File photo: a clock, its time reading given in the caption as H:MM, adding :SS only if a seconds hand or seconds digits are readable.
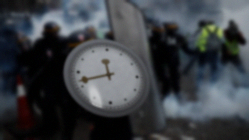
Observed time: 11:42
